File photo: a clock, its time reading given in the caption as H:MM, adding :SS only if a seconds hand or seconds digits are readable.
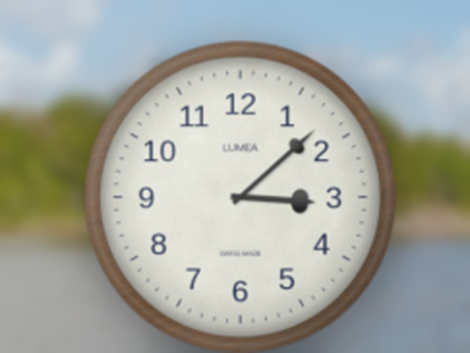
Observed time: 3:08
